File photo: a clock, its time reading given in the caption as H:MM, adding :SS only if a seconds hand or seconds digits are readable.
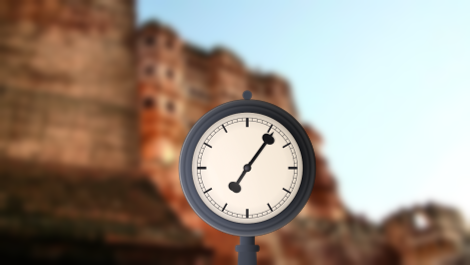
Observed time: 7:06
